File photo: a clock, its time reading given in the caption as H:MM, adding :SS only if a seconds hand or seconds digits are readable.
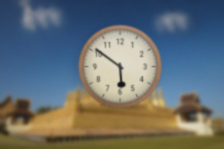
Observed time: 5:51
